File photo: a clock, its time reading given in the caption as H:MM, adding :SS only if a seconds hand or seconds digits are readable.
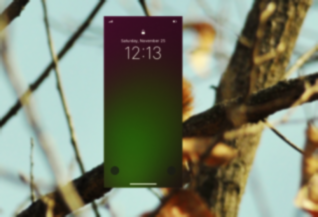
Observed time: 12:13
